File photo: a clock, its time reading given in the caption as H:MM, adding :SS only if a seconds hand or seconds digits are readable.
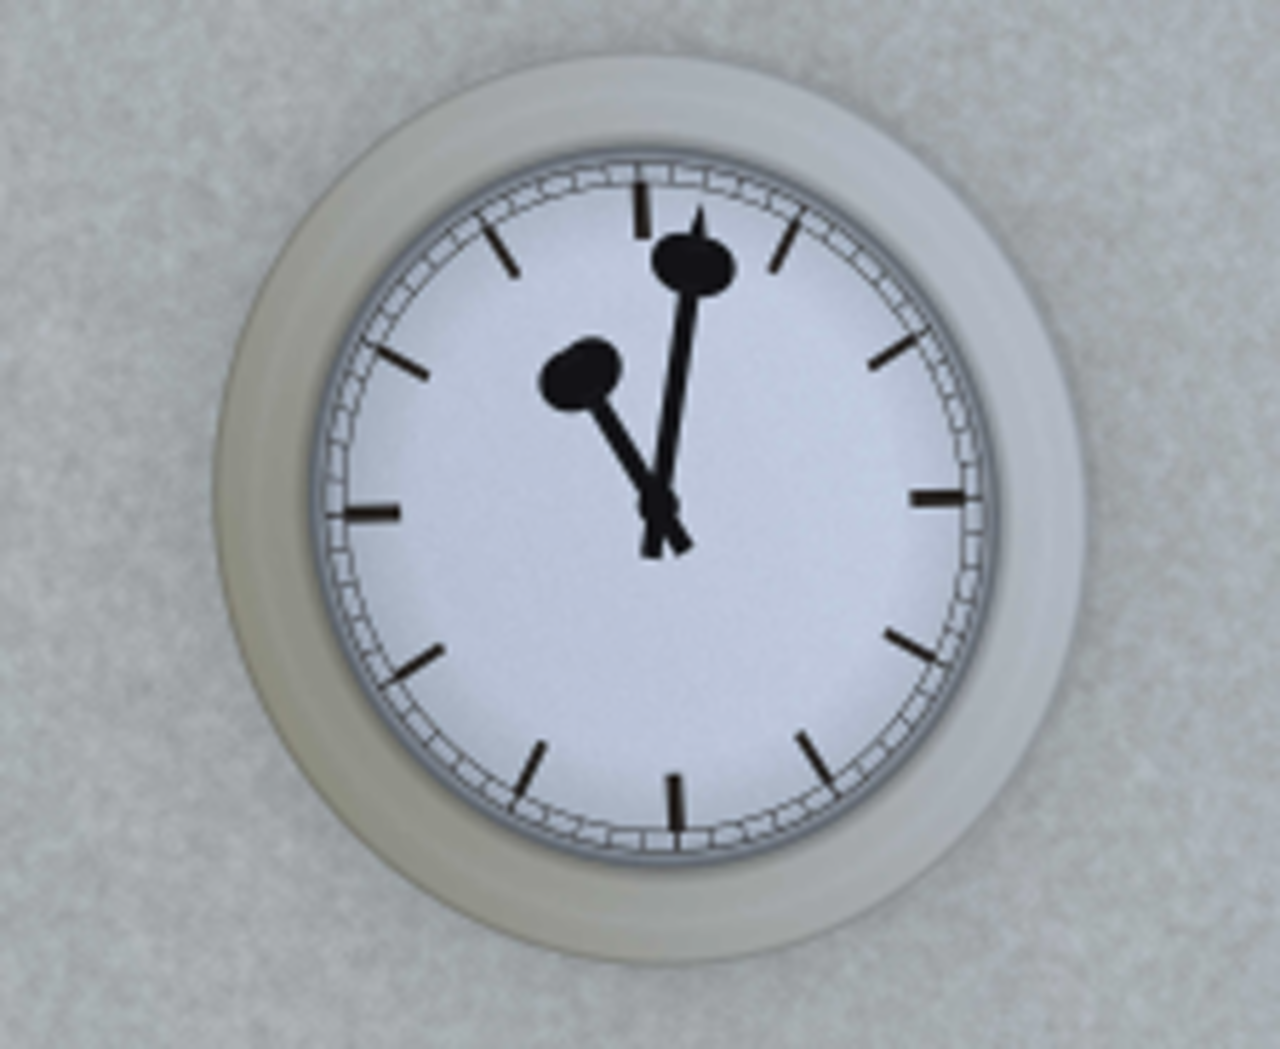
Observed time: 11:02
